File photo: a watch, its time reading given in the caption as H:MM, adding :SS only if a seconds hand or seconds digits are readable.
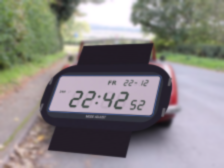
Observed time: 22:42:52
